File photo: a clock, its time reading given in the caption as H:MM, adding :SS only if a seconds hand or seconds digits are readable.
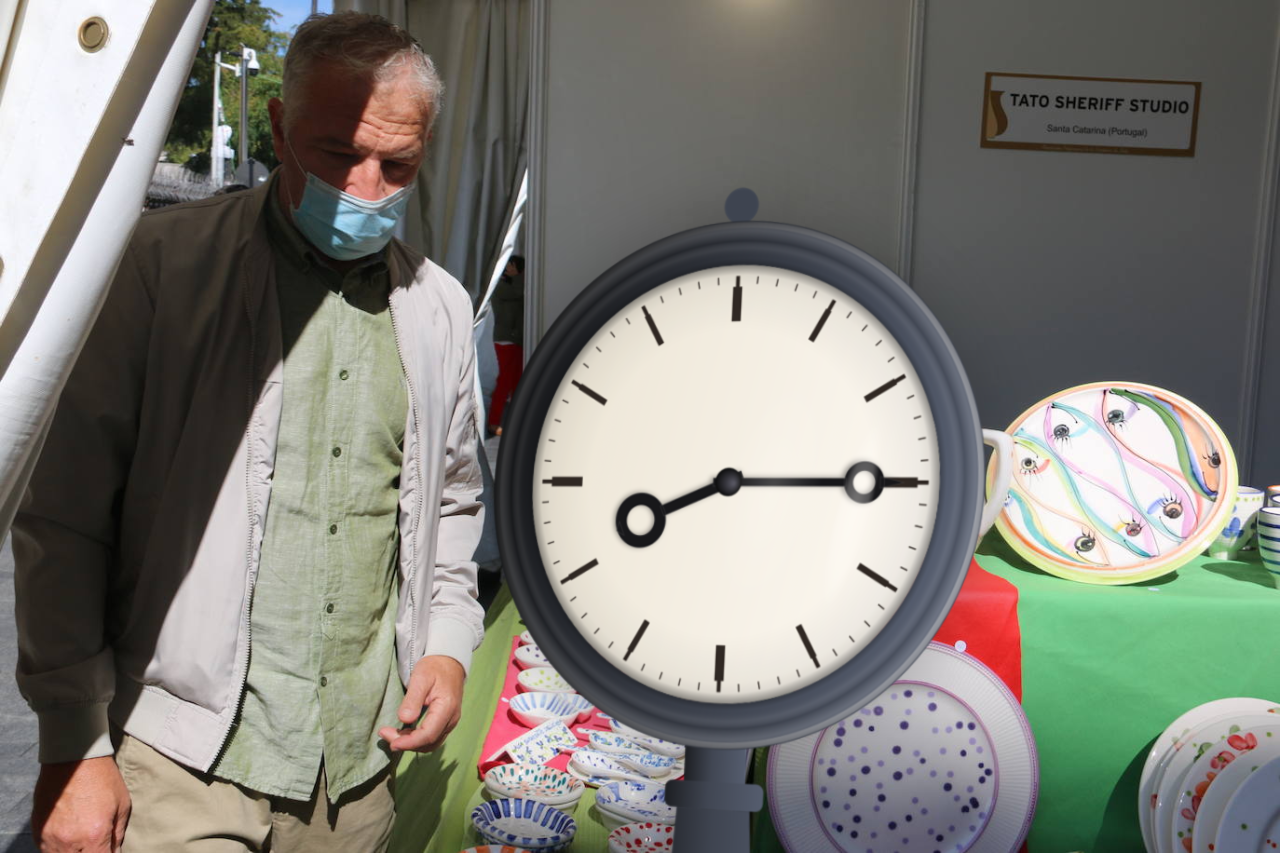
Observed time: 8:15
